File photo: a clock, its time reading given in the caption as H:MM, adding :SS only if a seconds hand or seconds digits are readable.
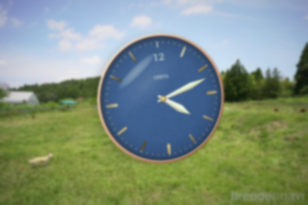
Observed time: 4:12
